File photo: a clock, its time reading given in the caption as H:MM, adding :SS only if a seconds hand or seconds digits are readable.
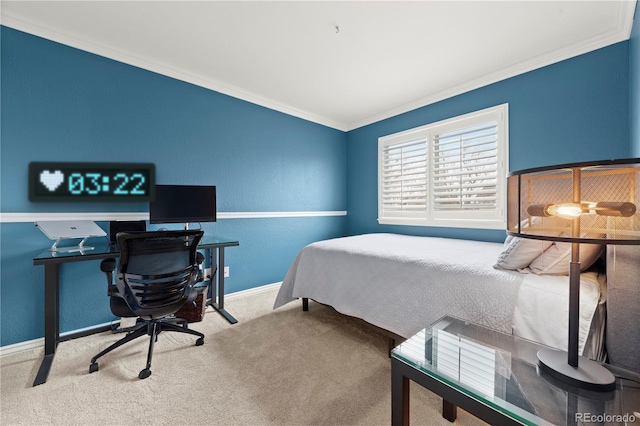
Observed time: 3:22
